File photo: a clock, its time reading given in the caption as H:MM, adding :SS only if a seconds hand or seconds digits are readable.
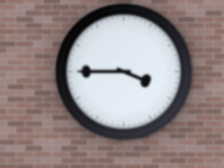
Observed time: 3:45
